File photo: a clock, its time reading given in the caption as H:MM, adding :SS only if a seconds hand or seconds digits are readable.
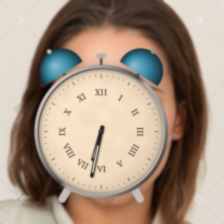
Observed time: 6:32
